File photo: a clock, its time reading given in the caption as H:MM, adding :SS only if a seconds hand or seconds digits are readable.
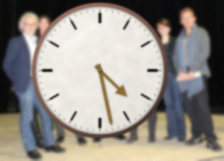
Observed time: 4:28
